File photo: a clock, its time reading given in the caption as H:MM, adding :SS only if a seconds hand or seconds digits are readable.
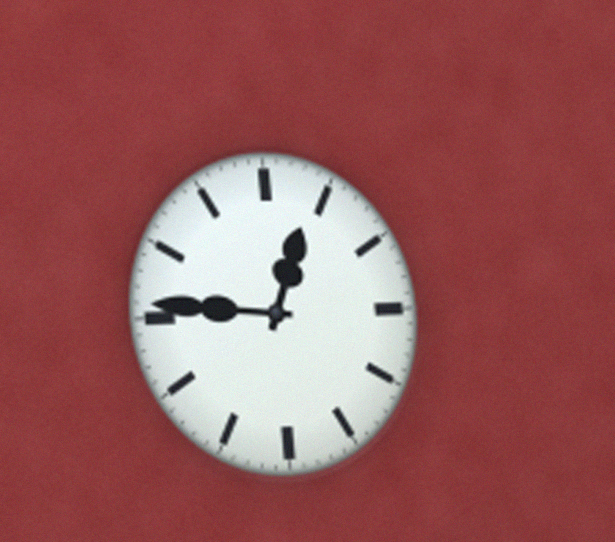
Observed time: 12:46
